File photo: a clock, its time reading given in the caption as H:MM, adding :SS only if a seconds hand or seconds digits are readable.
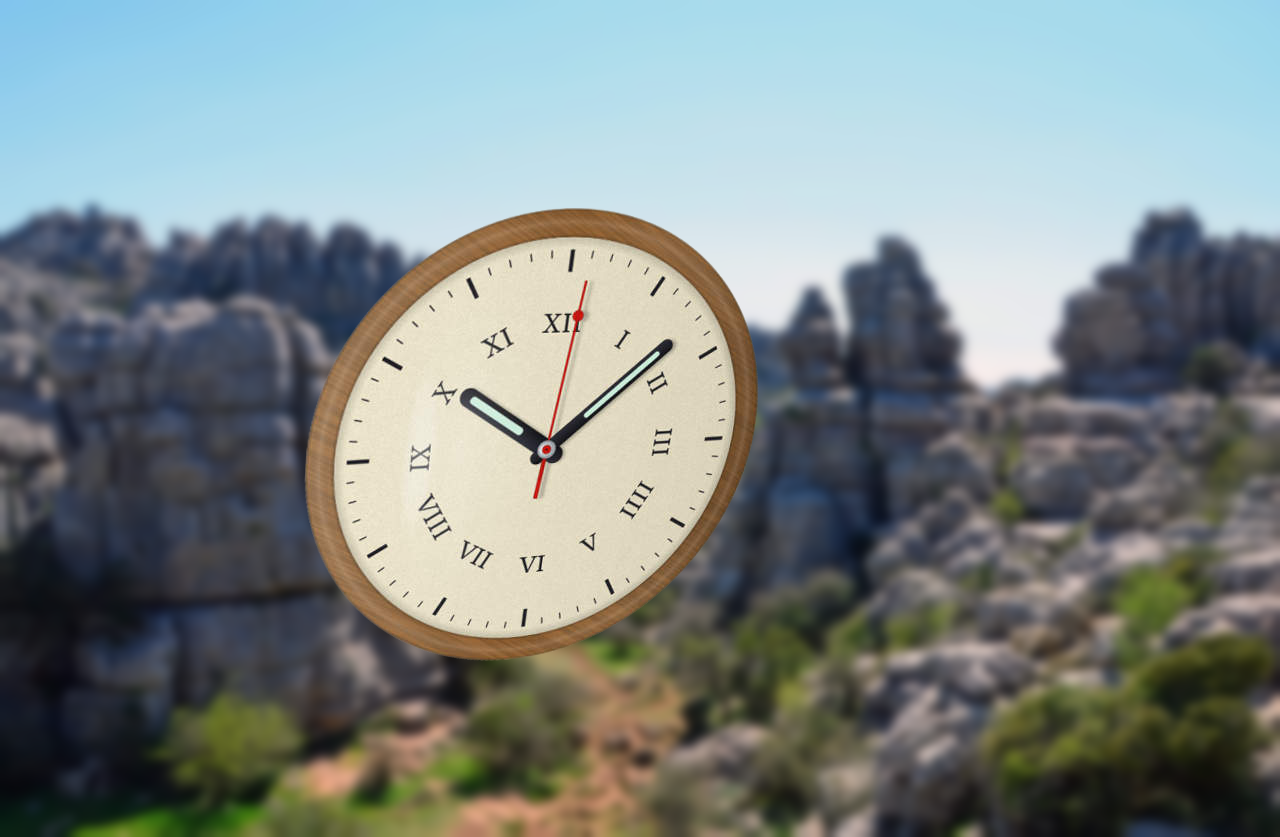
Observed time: 10:08:01
